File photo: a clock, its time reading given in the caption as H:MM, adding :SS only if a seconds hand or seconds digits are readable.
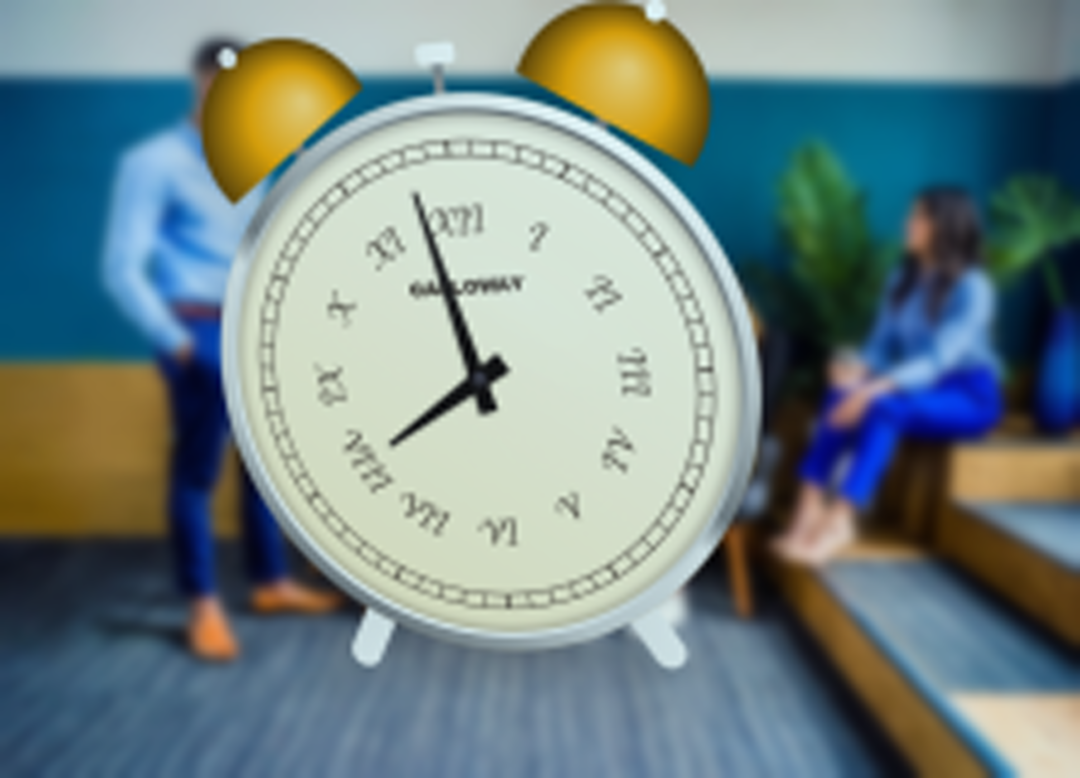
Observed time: 7:58
